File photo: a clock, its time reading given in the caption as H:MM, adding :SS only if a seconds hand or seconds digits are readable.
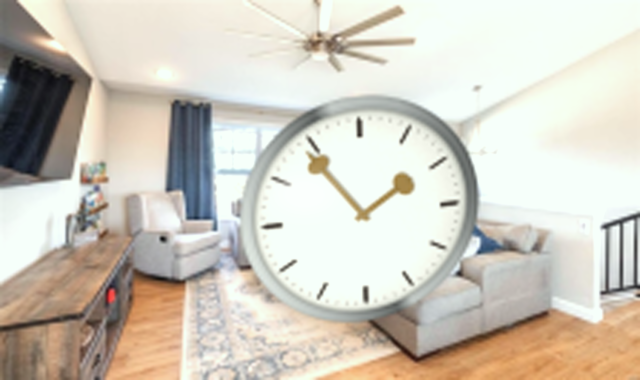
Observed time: 1:54
